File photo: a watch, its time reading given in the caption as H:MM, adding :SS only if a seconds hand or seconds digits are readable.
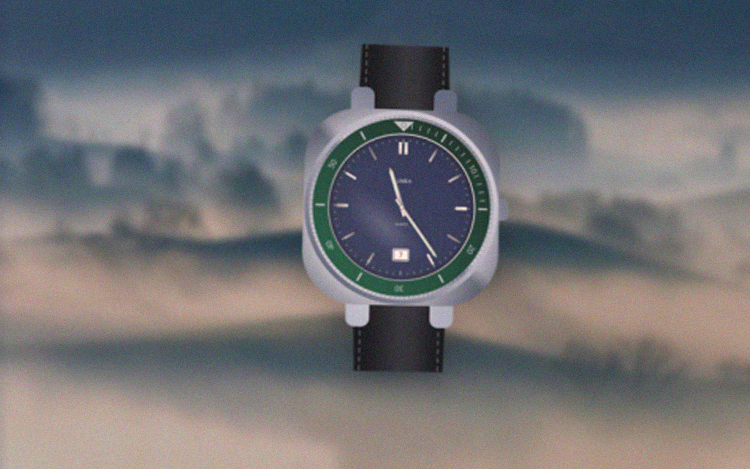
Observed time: 11:24
